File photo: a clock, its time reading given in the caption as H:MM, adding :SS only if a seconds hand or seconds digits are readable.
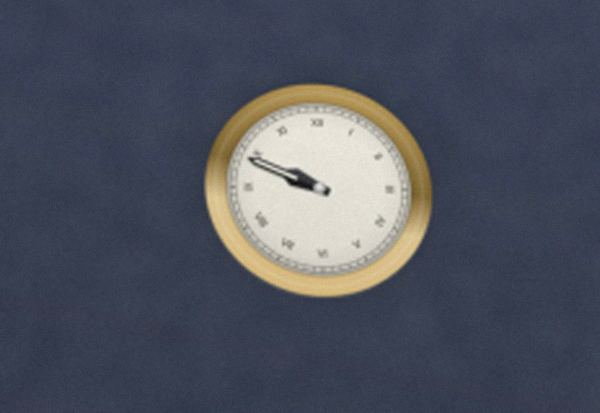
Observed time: 9:49
